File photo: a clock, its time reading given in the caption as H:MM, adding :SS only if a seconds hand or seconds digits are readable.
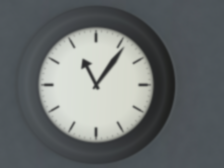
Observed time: 11:06
